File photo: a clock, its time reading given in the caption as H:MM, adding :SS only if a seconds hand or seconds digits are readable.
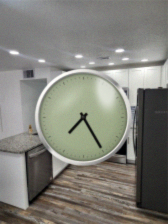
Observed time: 7:25
